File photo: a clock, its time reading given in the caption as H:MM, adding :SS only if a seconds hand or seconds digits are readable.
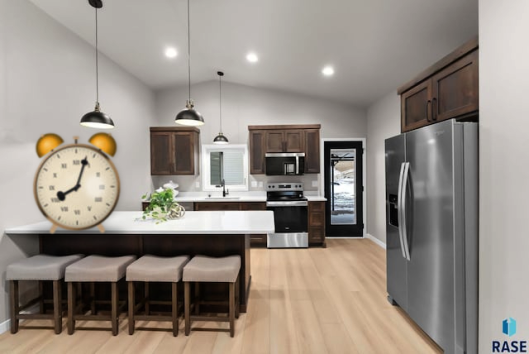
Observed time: 8:03
